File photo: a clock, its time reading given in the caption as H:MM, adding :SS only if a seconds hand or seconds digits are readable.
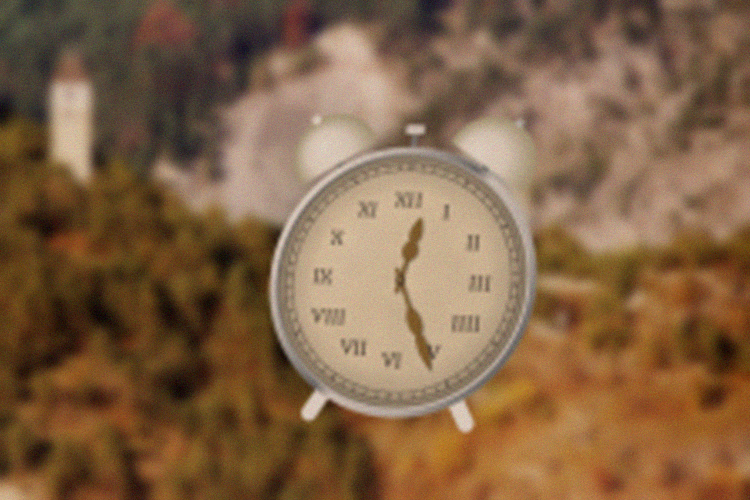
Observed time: 12:26
